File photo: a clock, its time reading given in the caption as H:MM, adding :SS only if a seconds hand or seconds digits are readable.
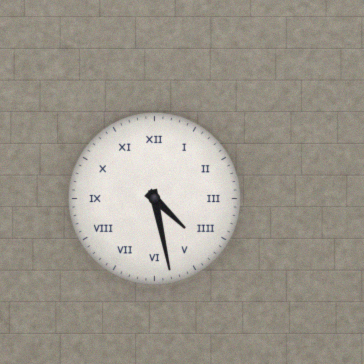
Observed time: 4:28
